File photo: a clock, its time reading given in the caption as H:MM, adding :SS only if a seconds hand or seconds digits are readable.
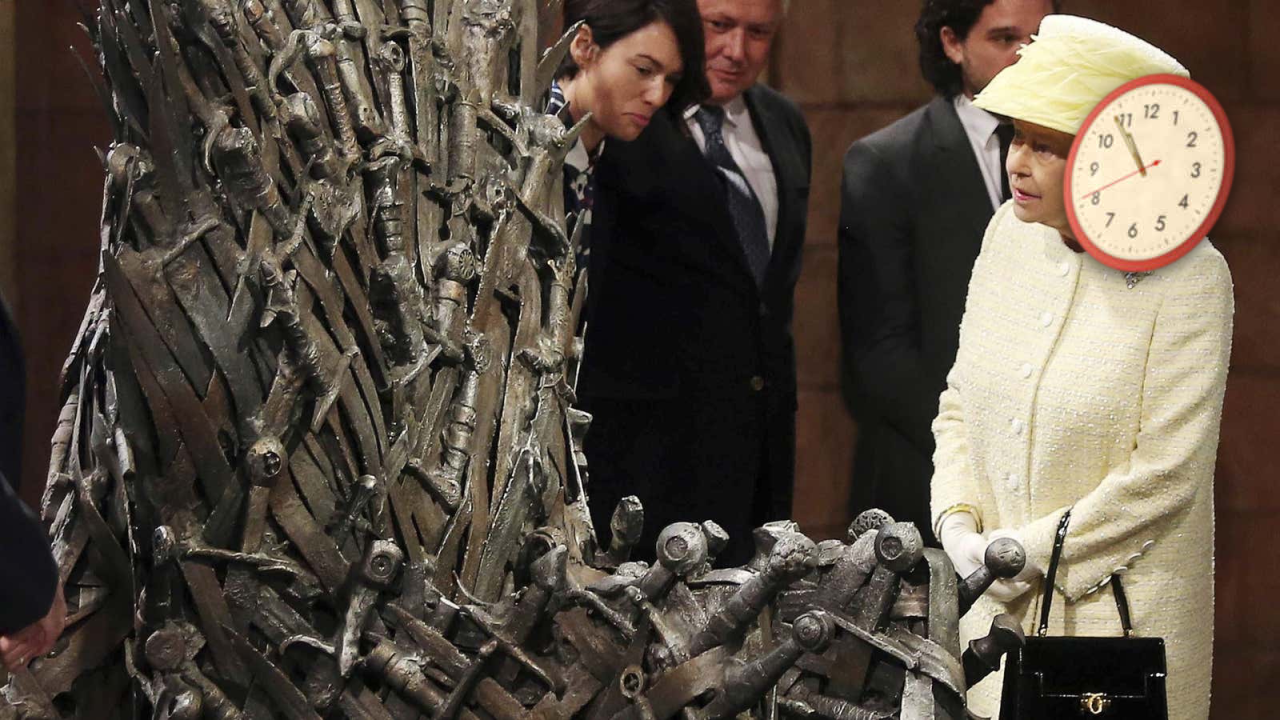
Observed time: 10:53:41
